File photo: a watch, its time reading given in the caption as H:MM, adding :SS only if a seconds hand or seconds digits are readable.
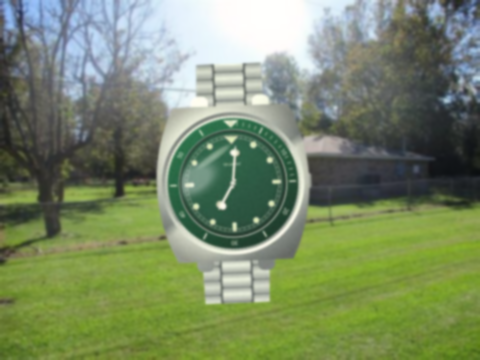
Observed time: 7:01
